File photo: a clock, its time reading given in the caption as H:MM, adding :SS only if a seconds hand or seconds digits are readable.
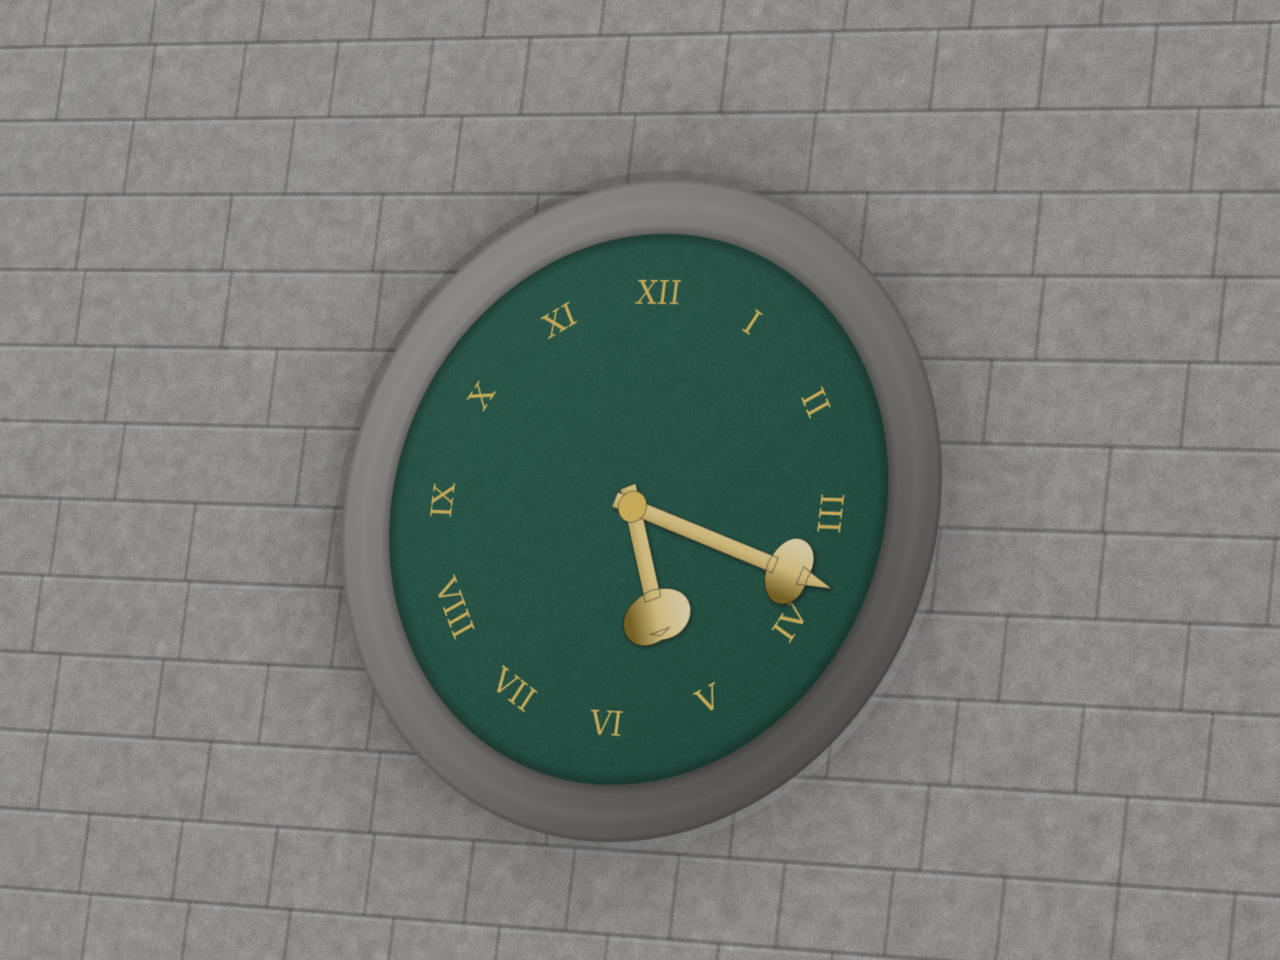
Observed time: 5:18
